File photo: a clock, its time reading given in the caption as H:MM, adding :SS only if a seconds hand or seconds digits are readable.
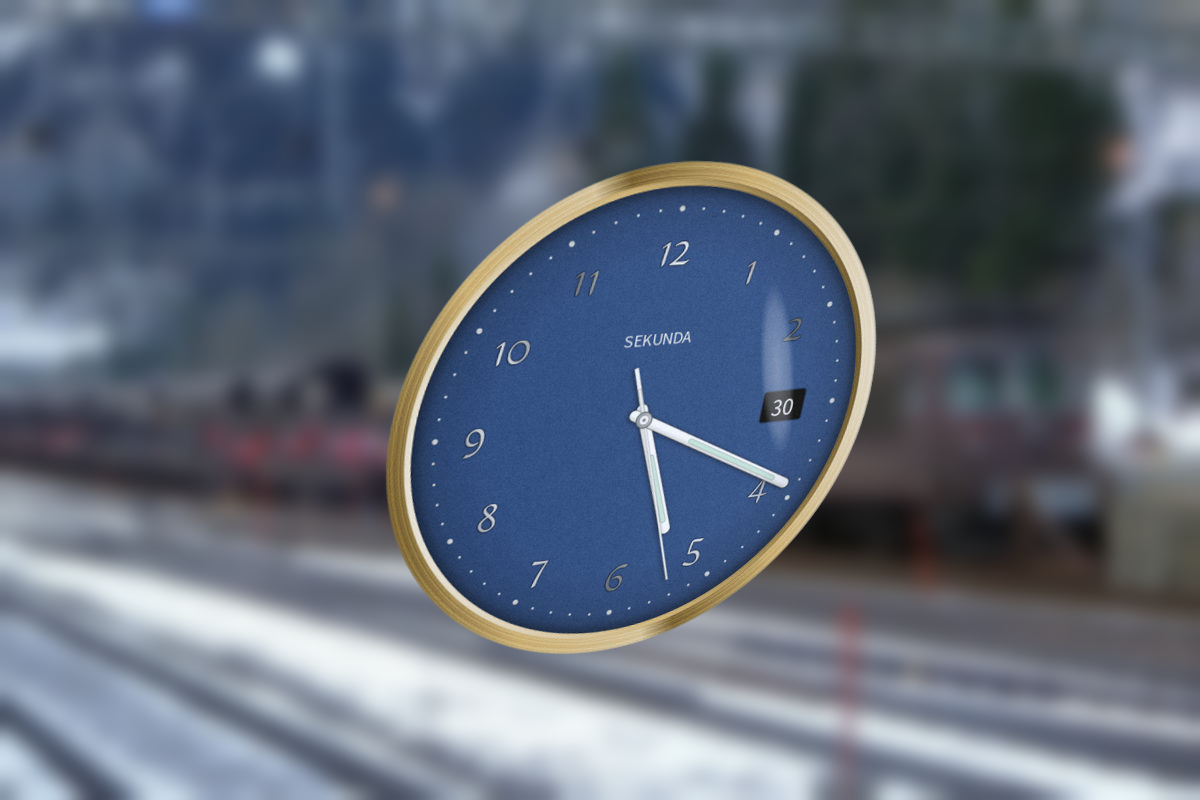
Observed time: 5:19:27
